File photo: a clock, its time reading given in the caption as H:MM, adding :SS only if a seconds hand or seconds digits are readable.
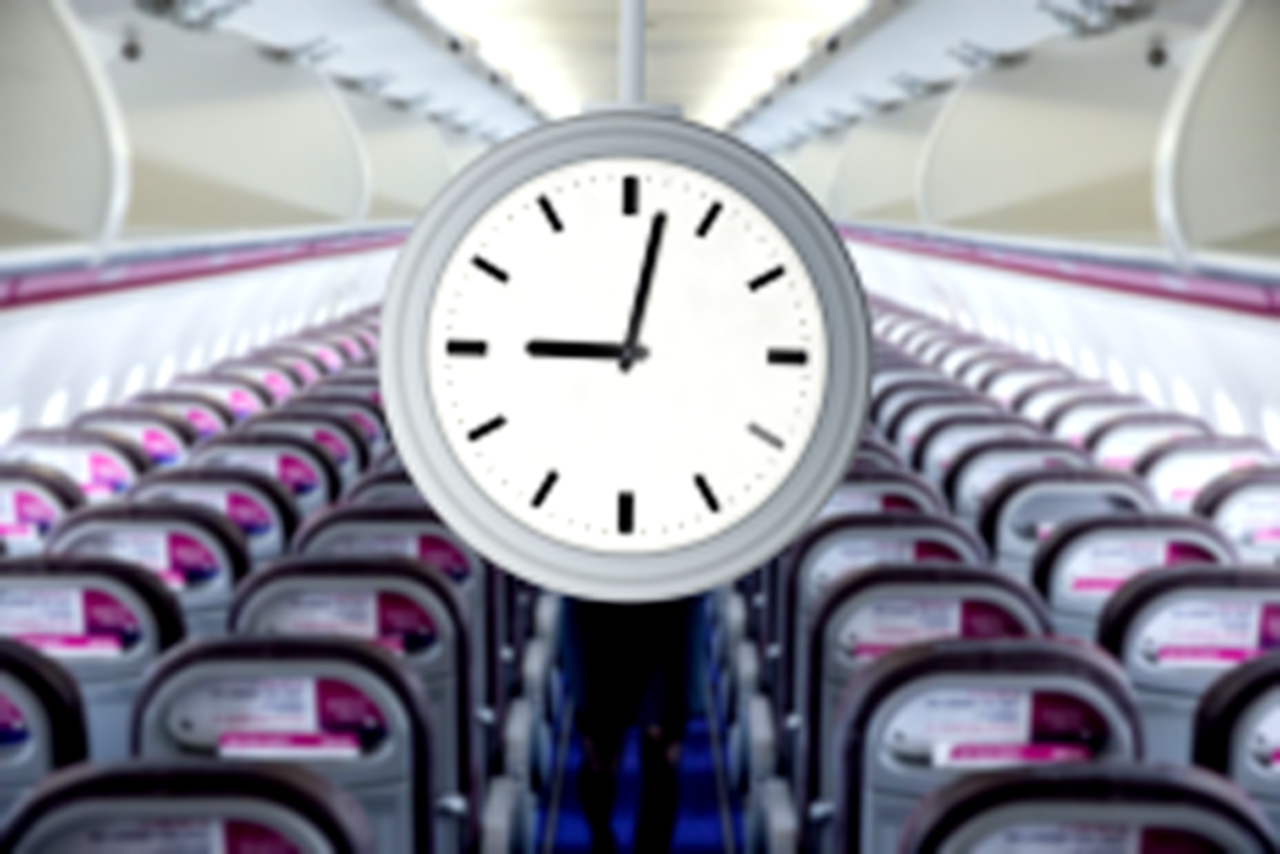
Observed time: 9:02
